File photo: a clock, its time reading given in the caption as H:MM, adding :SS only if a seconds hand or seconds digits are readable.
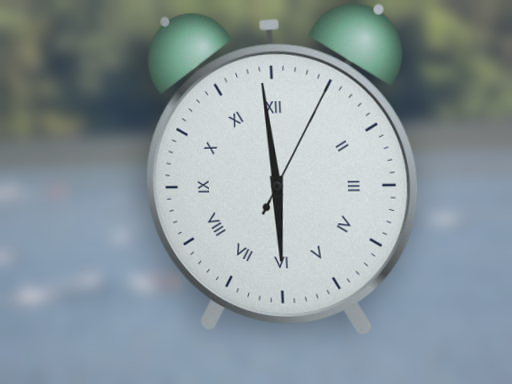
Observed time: 5:59:05
